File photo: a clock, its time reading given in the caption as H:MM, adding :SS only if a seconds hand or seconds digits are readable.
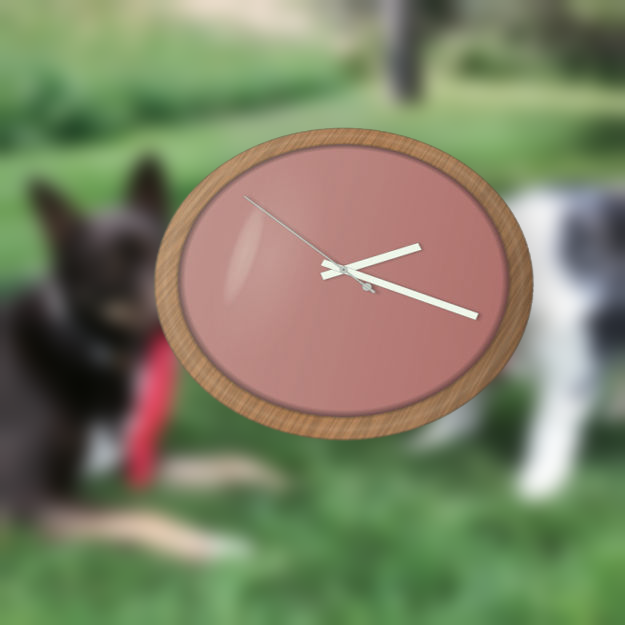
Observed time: 2:18:52
